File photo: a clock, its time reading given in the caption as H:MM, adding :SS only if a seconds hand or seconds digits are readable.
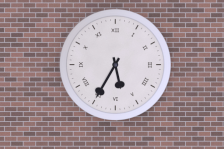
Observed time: 5:35
